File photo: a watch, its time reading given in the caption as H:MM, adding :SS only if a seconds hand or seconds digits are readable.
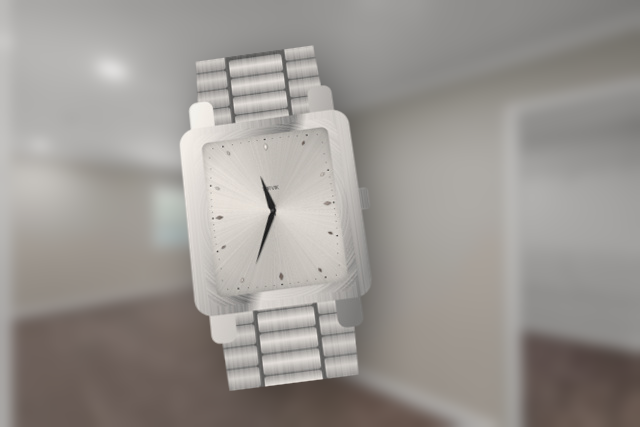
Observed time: 11:34
